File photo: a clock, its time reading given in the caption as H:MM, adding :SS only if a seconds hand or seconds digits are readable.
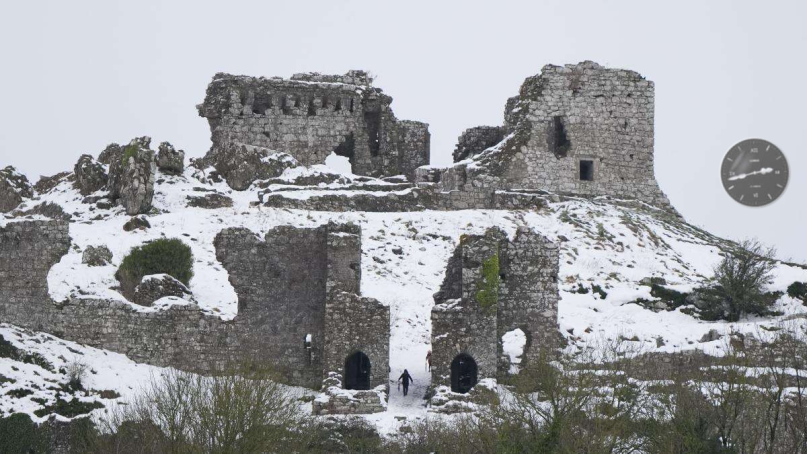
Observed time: 2:43
